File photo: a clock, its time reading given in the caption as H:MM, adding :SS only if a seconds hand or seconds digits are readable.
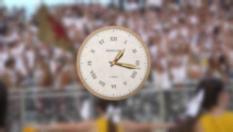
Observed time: 1:17
